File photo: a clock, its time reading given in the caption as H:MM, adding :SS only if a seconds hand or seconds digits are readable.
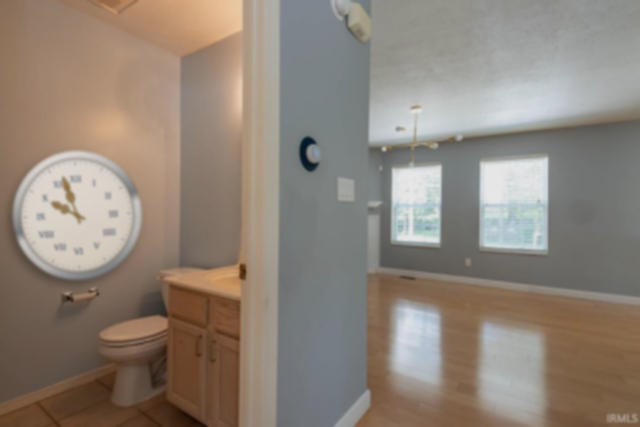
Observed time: 9:57
